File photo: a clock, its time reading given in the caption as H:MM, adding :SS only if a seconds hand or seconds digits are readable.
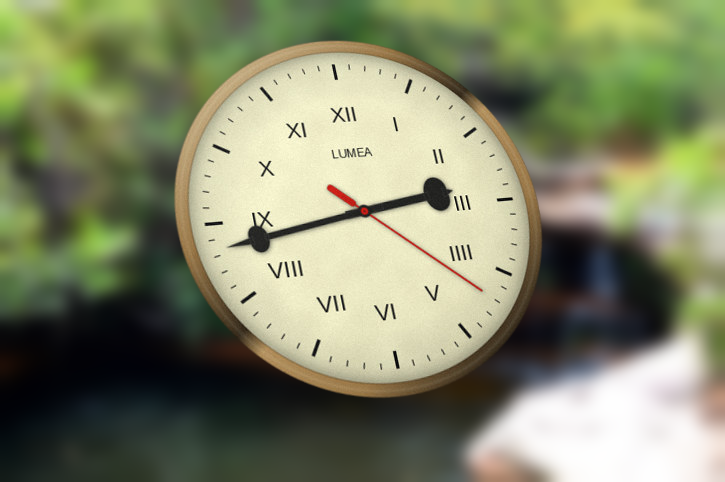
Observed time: 2:43:22
